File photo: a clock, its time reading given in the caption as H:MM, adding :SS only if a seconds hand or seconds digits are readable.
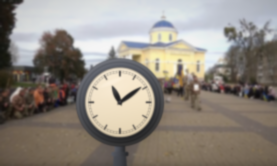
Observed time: 11:09
